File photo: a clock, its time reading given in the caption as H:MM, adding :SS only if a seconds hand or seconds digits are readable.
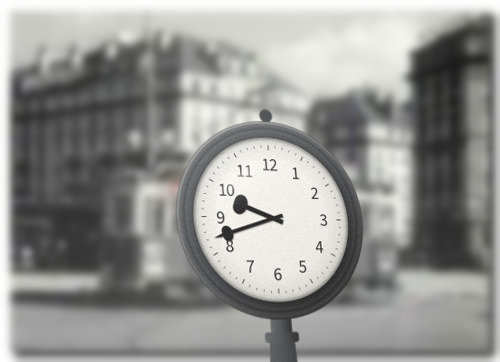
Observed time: 9:42
